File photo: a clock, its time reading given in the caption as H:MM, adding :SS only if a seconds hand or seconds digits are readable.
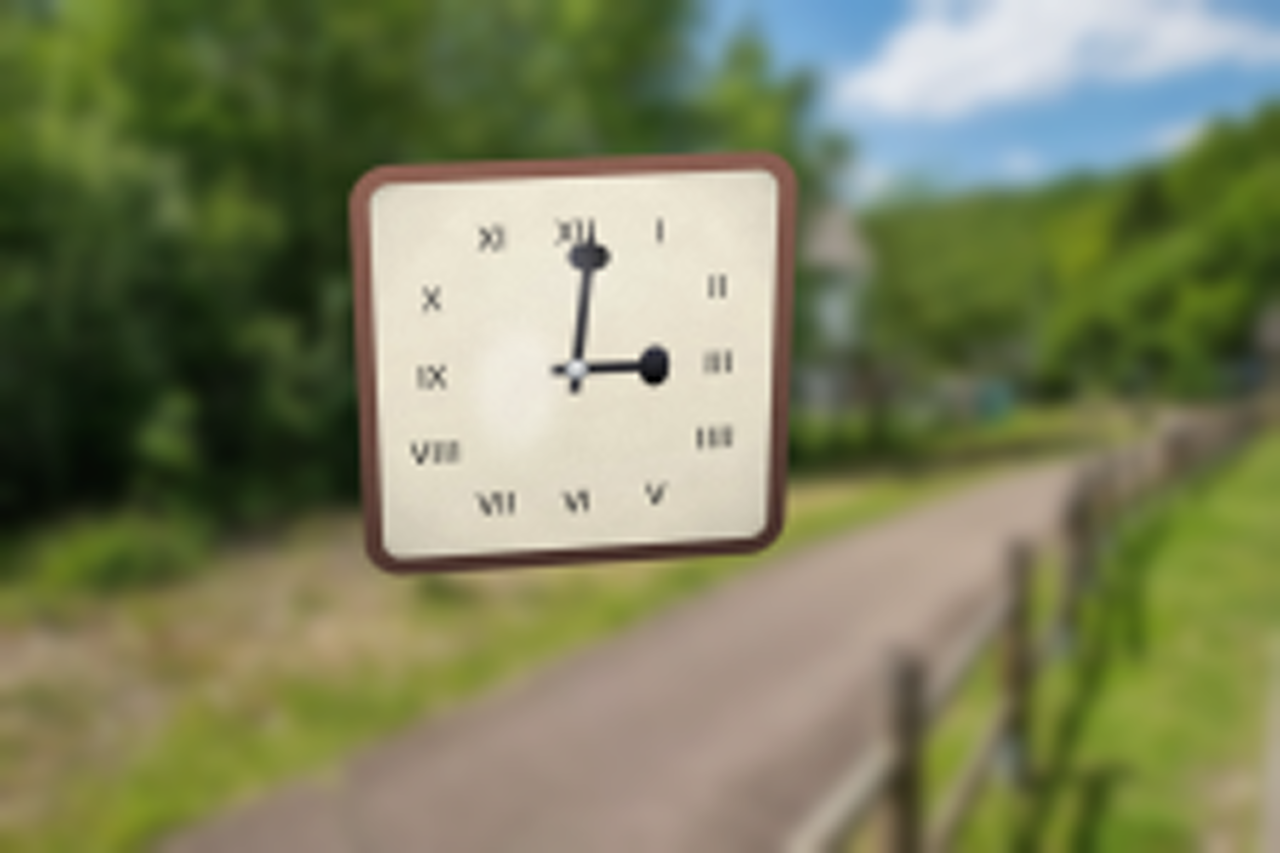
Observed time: 3:01
